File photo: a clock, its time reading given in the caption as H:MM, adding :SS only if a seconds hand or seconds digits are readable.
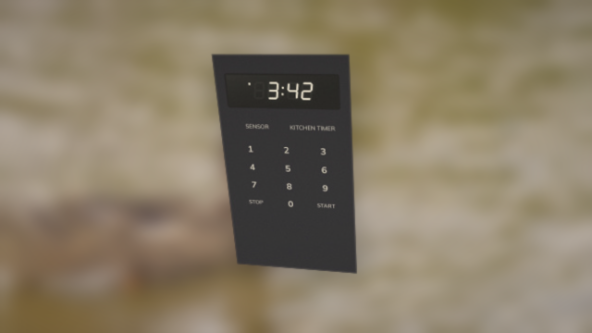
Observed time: 3:42
